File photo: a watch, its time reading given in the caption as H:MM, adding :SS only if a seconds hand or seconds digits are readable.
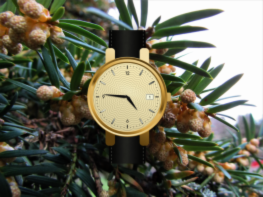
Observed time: 4:46
